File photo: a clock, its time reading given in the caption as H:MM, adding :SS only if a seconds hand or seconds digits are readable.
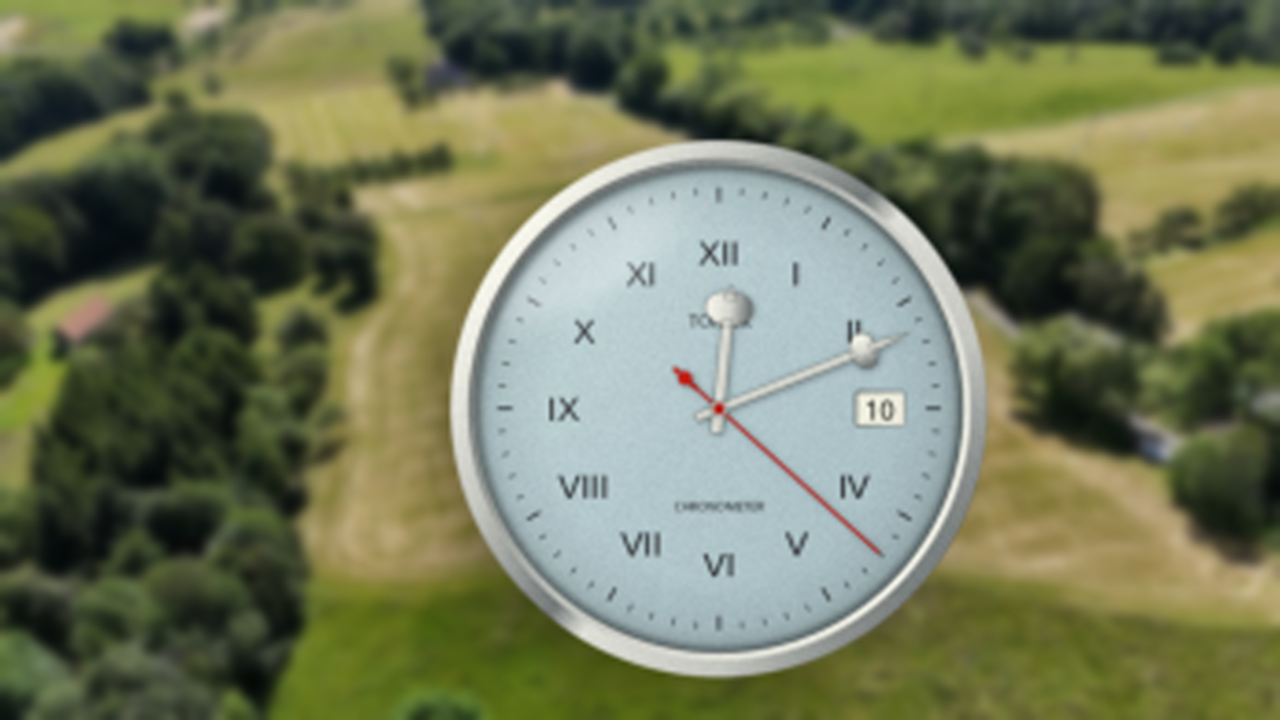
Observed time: 12:11:22
